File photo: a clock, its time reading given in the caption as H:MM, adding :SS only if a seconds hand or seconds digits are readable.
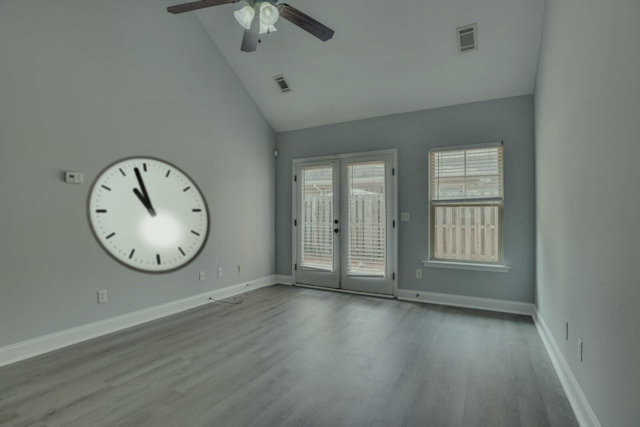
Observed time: 10:58
